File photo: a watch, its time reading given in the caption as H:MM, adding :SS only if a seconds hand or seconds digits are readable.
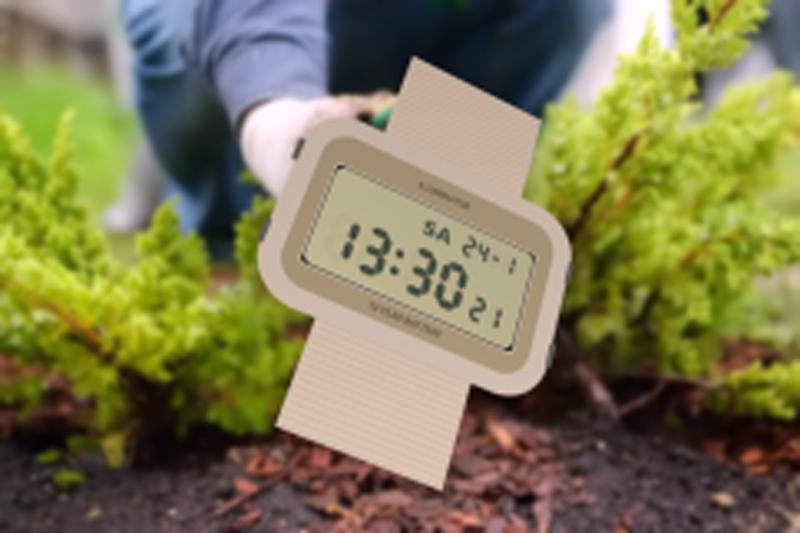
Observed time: 13:30:21
